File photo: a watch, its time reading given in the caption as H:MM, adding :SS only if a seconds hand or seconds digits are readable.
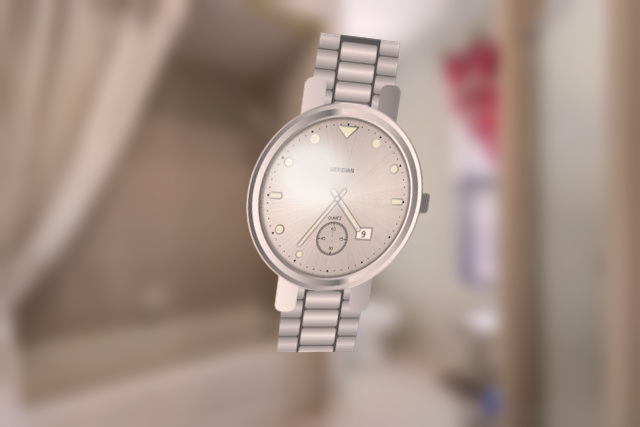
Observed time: 4:36
